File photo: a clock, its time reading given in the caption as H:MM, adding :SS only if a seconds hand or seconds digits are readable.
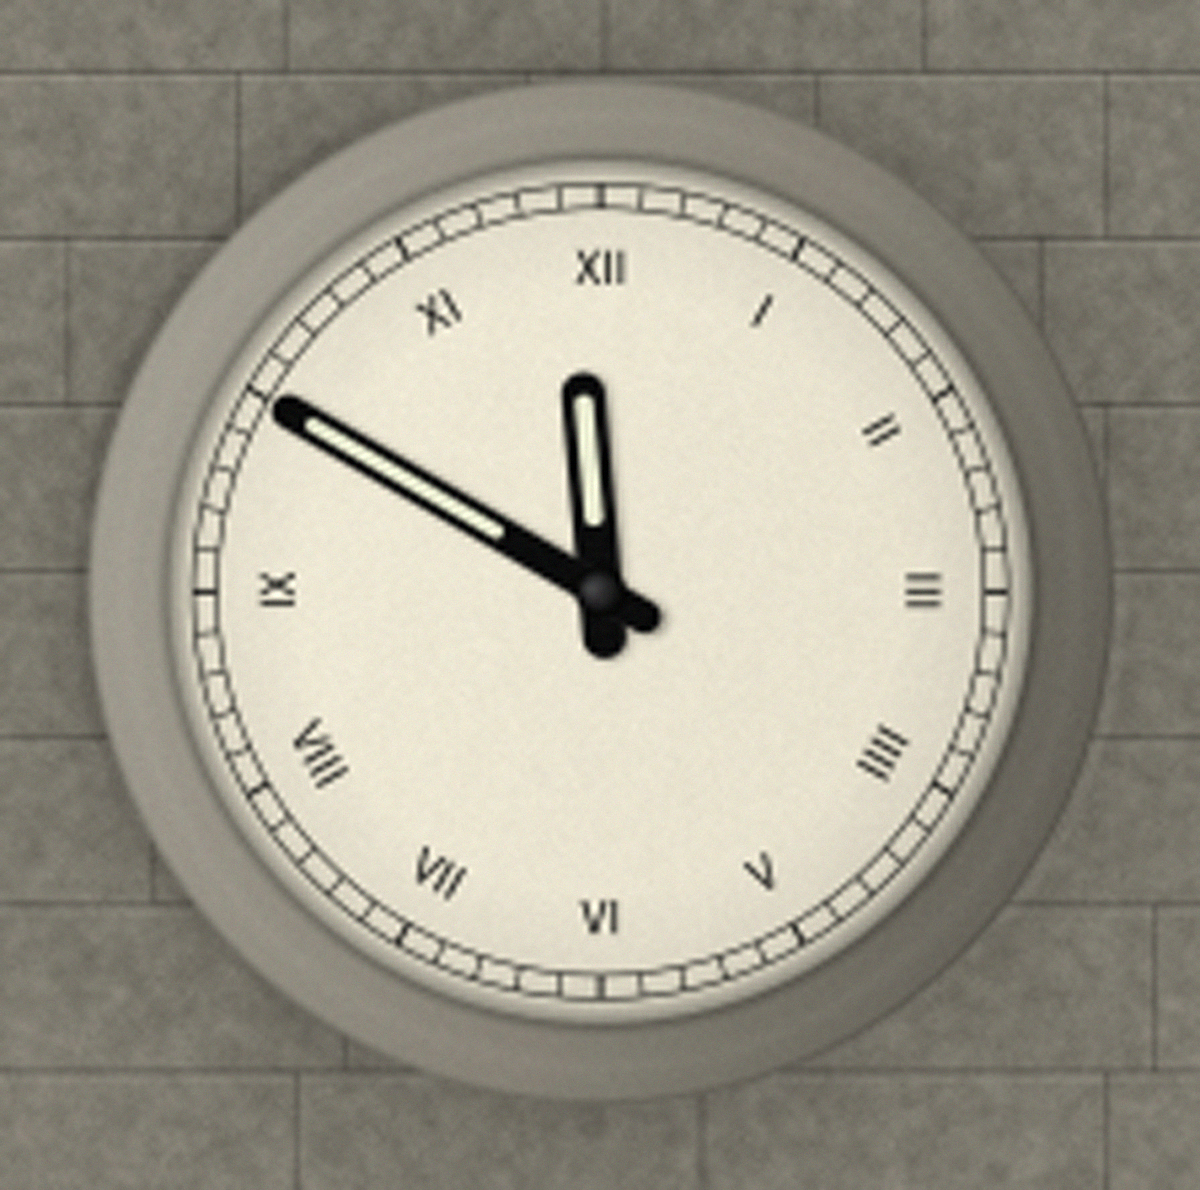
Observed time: 11:50
